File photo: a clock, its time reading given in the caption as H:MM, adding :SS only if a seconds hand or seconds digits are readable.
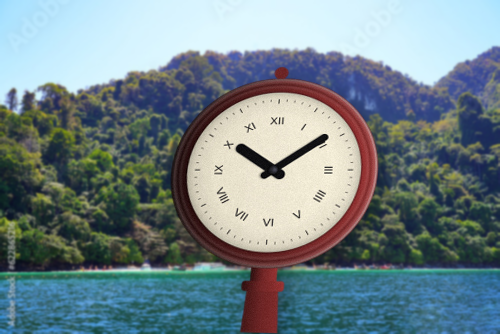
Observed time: 10:09
